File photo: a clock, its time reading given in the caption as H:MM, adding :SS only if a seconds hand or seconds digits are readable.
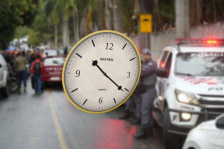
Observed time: 10:21
